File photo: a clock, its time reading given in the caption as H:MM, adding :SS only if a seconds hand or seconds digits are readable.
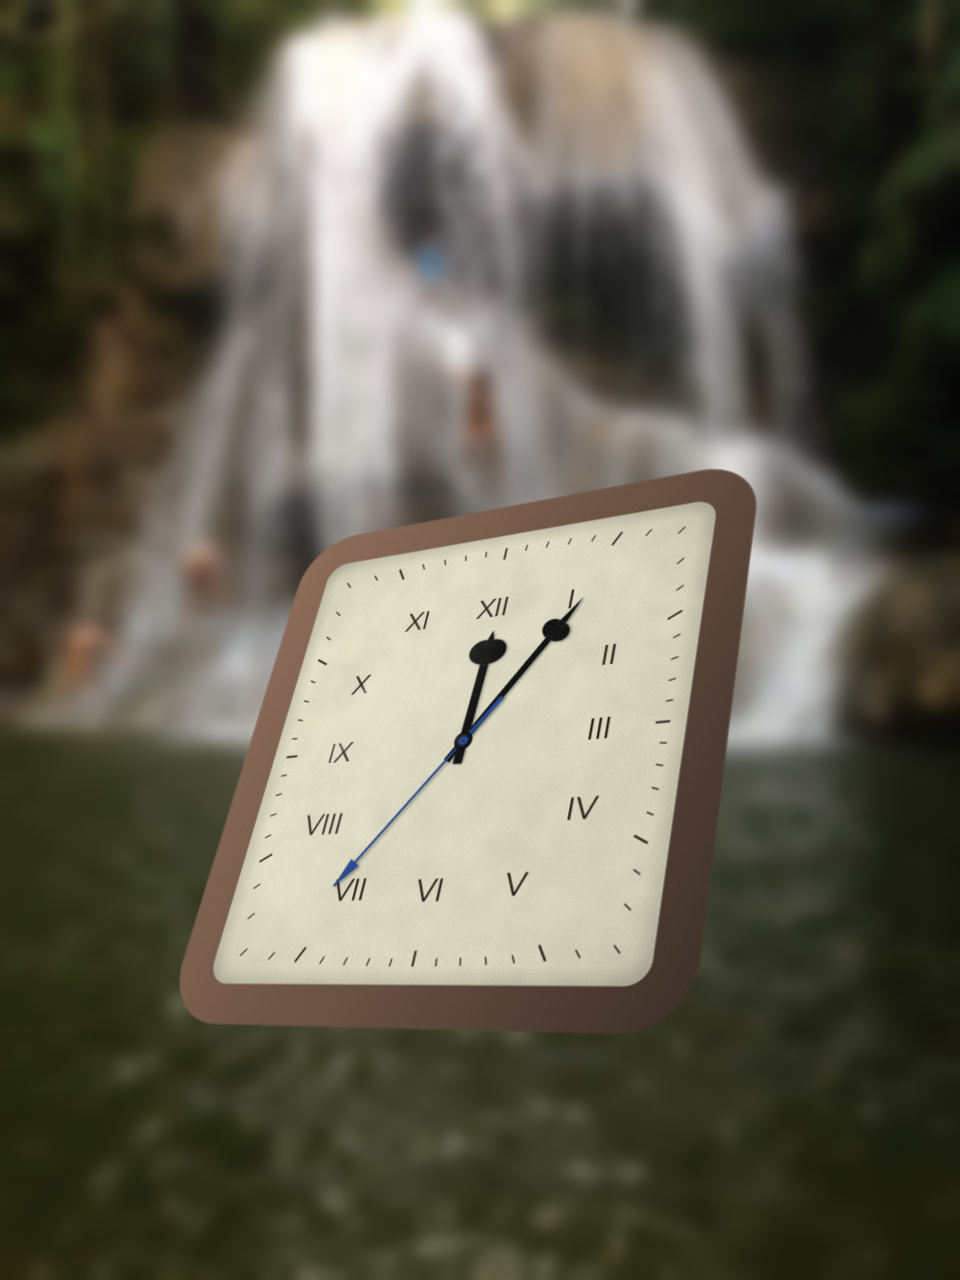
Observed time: 12:05:36
